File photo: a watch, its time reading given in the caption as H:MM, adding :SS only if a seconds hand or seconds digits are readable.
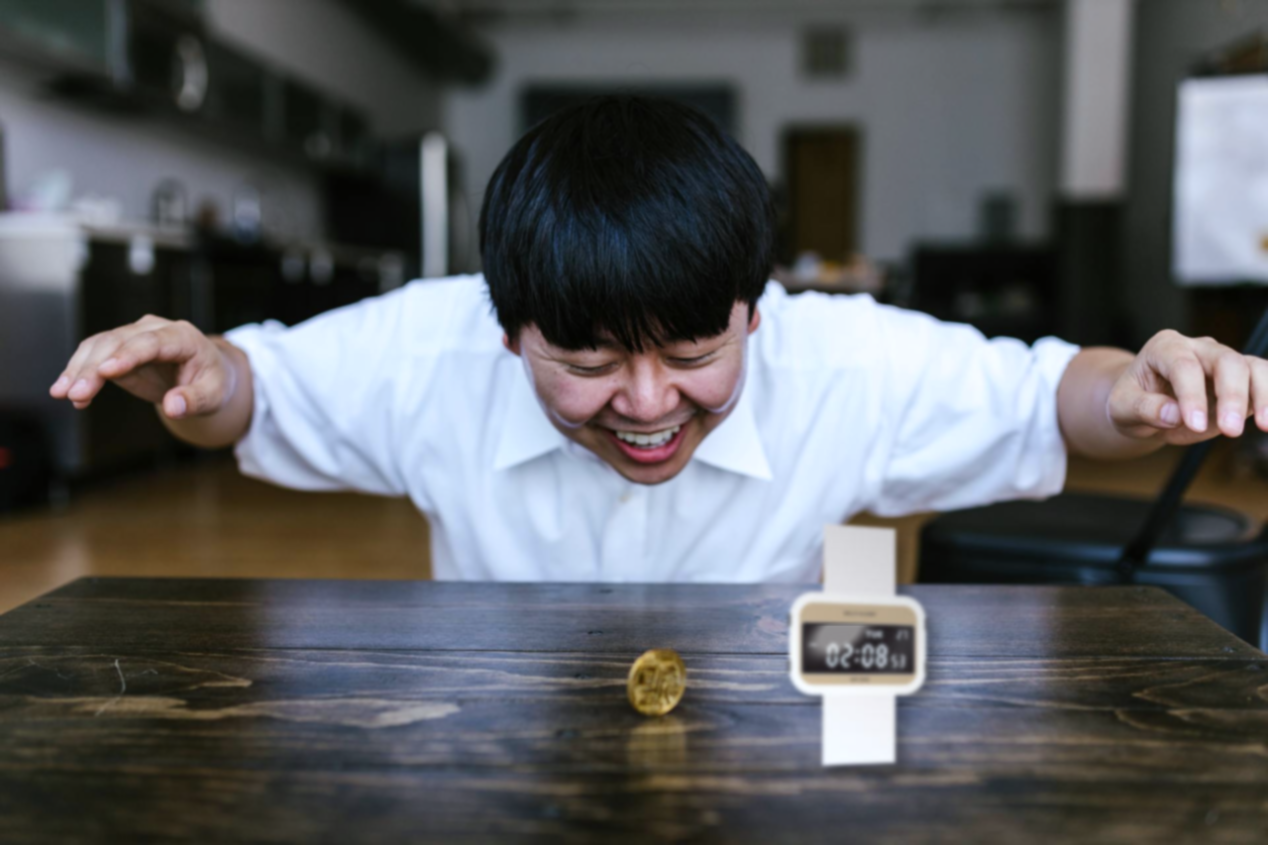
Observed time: 2:08
